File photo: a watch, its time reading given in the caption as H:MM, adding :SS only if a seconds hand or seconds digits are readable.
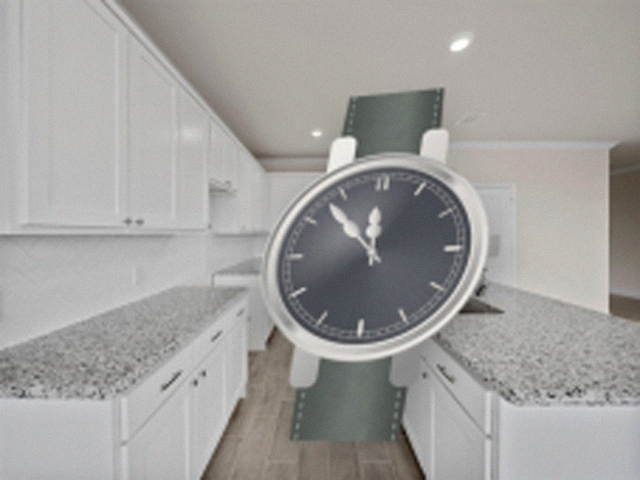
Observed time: 11:53
